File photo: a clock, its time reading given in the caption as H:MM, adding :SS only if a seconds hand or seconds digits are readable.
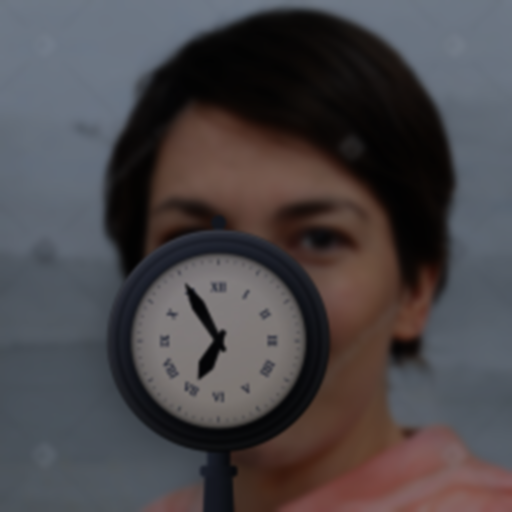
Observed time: 6:55
